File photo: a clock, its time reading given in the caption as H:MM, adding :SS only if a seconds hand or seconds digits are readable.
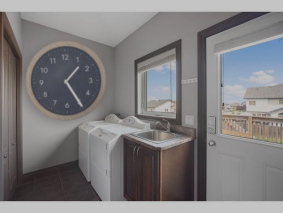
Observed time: 1:25
